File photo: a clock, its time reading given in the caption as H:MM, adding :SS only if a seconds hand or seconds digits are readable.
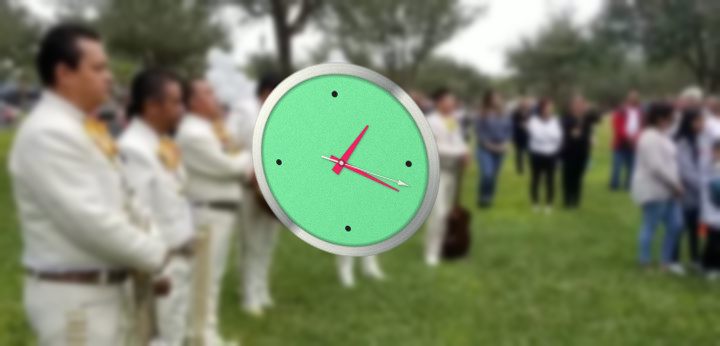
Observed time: 1:19:18
